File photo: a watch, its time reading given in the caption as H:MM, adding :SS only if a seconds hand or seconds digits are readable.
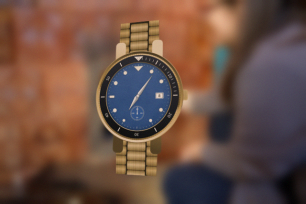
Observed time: 7:06
